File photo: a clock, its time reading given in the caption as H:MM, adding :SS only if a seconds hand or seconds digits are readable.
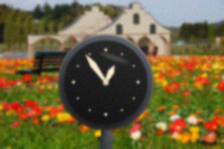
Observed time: 12:54
